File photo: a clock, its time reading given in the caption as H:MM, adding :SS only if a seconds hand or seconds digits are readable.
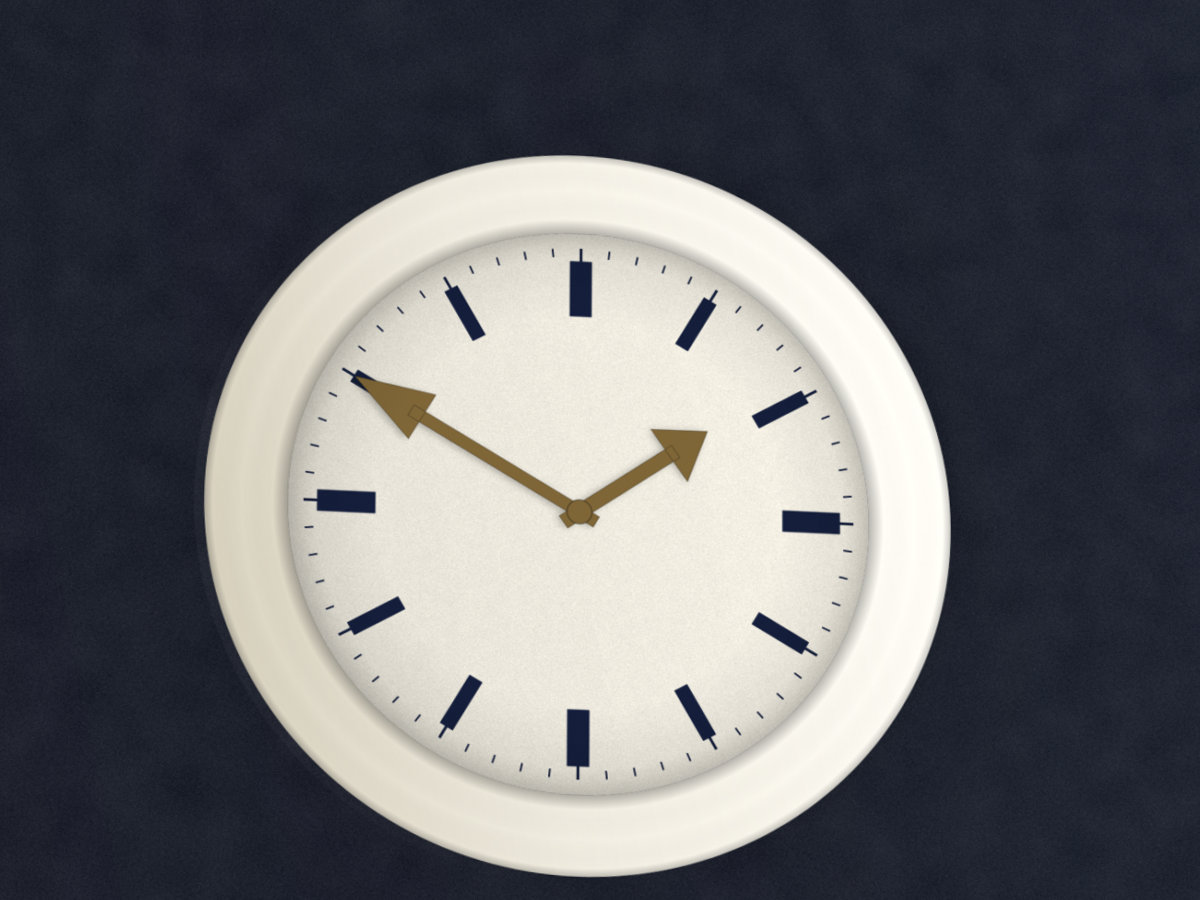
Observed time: 1:50
